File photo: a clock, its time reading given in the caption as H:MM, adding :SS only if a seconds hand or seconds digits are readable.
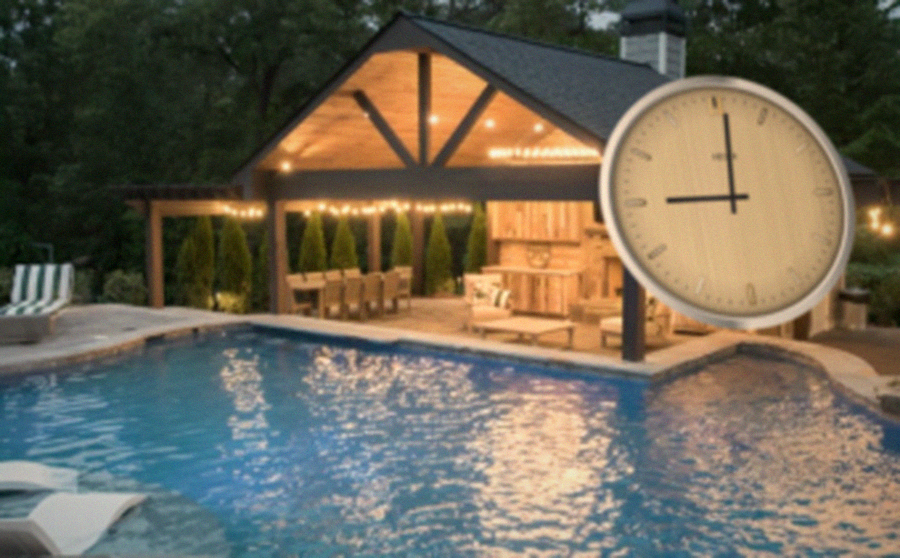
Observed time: 9:01
